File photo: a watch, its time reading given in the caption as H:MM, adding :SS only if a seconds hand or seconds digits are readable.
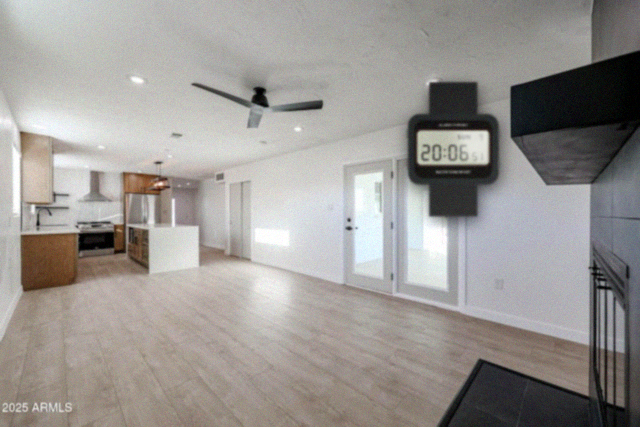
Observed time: 20:06
